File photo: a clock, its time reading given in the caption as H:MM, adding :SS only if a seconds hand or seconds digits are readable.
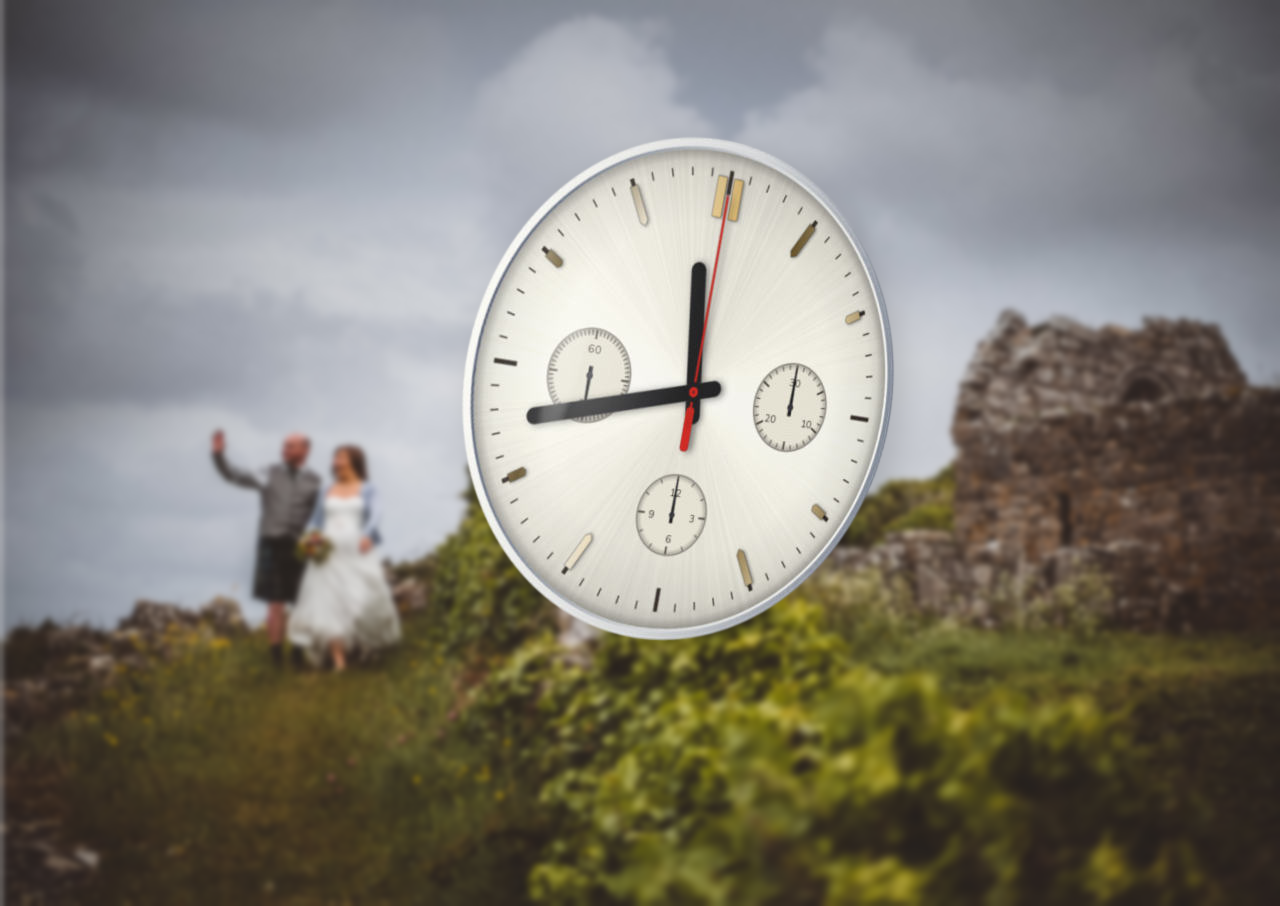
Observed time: 11:42:30
